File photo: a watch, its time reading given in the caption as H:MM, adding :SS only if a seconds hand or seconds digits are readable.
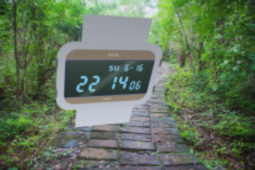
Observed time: 22:14:06
